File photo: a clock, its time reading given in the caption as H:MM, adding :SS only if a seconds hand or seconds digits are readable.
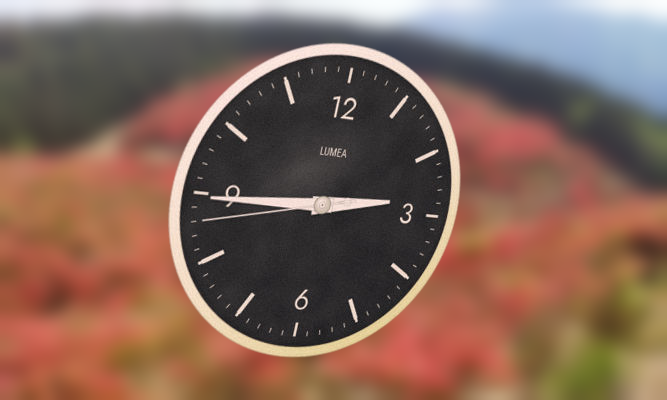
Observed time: 2:44:43
